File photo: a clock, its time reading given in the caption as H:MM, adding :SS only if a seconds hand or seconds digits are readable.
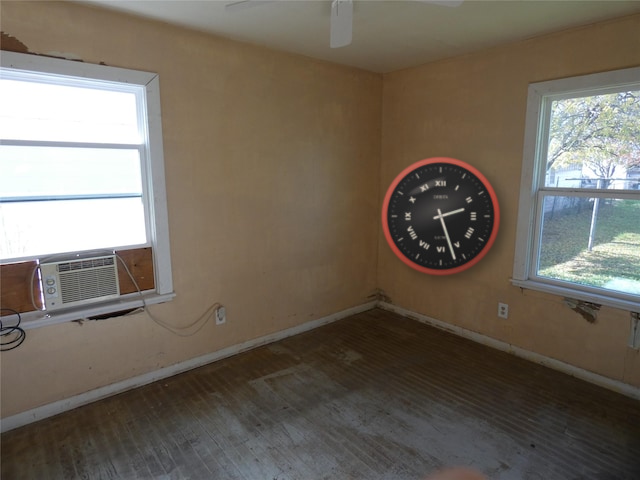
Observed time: 2:27
